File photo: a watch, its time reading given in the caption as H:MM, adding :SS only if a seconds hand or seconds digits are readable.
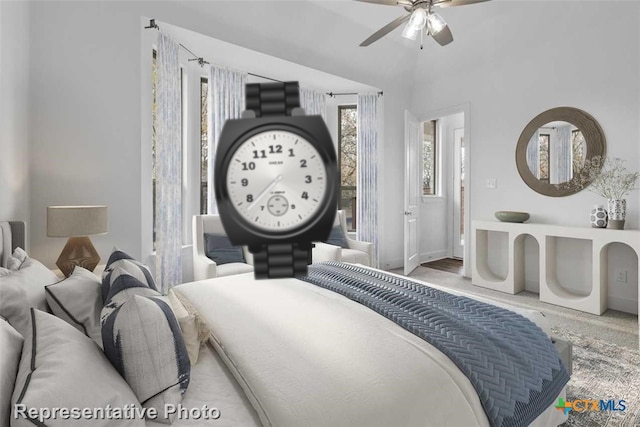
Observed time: 7:38
